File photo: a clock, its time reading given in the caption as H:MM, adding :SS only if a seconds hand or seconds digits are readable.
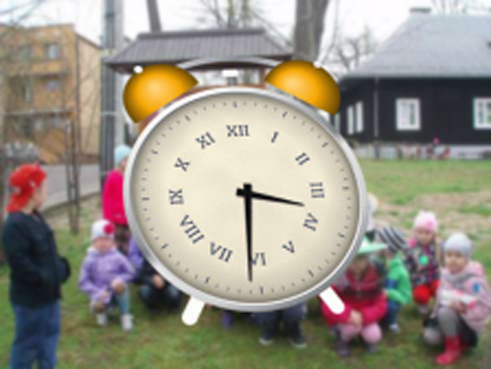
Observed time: 3:31
